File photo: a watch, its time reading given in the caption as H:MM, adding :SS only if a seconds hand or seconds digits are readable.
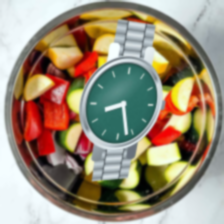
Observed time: 8:27
